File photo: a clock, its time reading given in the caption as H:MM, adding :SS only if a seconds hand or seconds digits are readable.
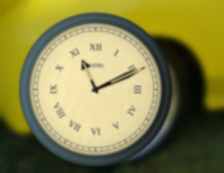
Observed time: 11:11
